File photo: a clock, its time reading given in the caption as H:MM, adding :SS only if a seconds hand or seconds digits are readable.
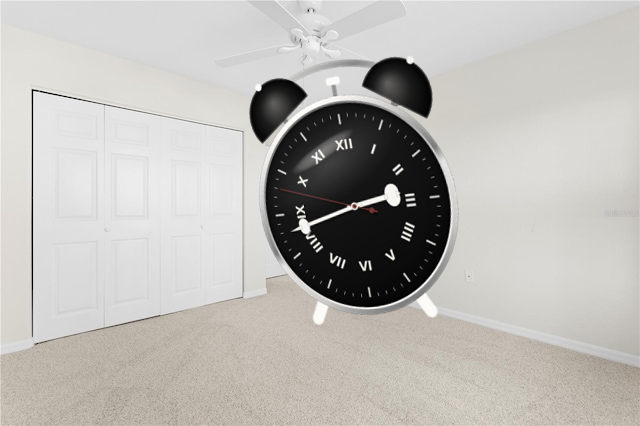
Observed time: 2:42:48
